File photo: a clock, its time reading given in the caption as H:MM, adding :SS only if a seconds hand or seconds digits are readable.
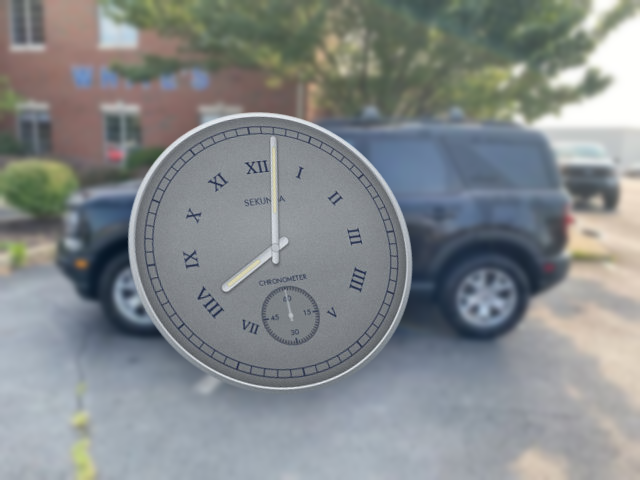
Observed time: 8:02
